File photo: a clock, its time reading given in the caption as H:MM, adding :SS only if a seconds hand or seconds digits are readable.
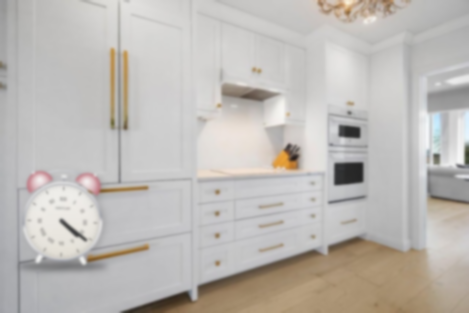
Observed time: 4:21
